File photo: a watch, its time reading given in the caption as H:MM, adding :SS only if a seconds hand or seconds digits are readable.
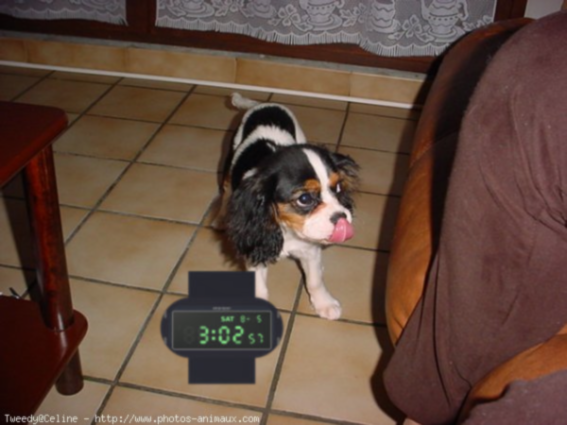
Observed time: 3:02
